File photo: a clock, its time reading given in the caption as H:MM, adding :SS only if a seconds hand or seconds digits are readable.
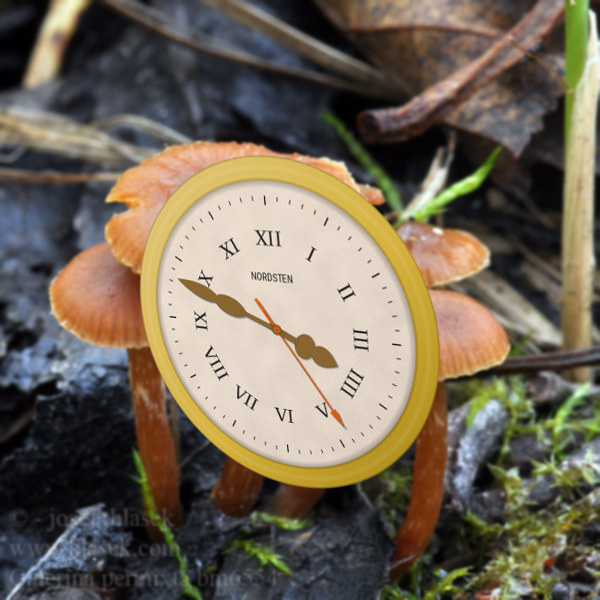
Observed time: 3:48:24
